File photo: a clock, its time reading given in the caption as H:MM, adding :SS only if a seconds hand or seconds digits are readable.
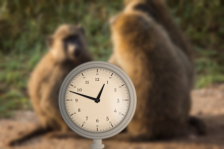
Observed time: 12:48
